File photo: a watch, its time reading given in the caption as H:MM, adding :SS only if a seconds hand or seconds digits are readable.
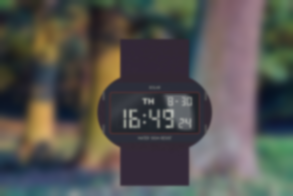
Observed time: 16:49
